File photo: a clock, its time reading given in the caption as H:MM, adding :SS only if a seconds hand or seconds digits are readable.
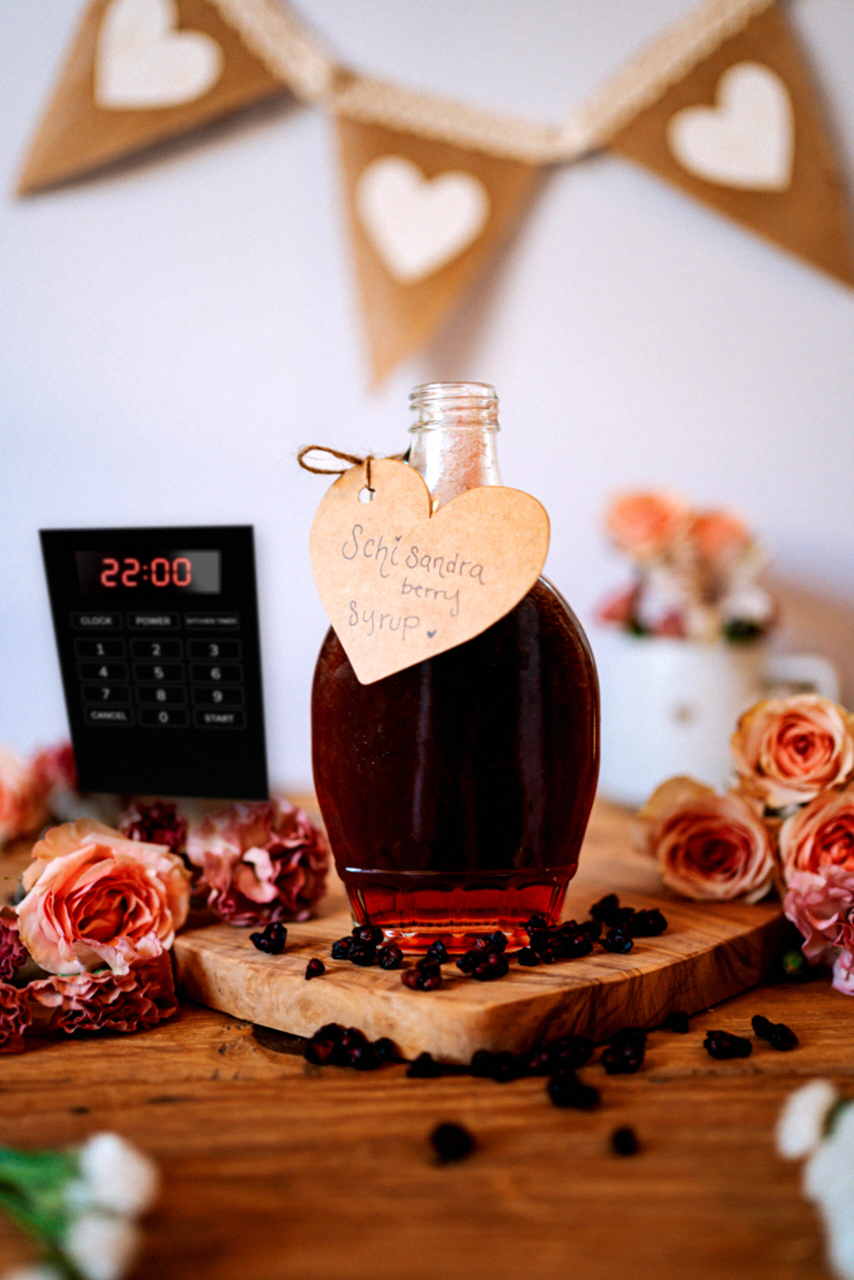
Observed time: 22:00
